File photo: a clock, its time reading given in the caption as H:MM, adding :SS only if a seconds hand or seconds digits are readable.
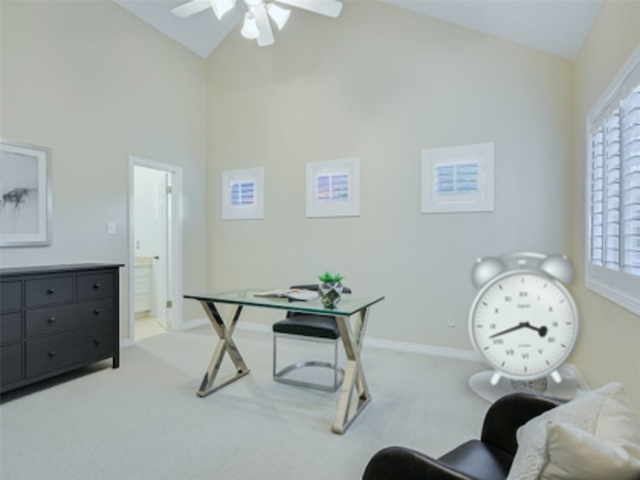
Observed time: 3:42
